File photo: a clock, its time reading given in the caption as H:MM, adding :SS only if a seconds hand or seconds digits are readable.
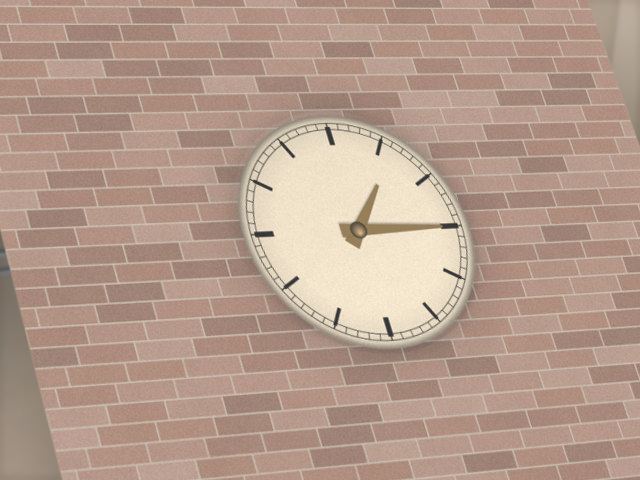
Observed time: 1:15
